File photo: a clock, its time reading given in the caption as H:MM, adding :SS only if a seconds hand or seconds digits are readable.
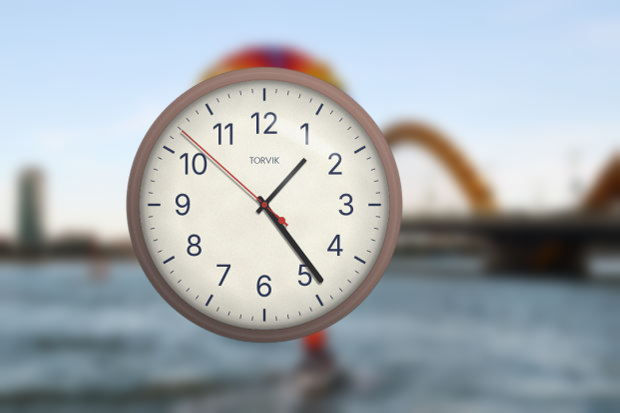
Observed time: 1:23:52
